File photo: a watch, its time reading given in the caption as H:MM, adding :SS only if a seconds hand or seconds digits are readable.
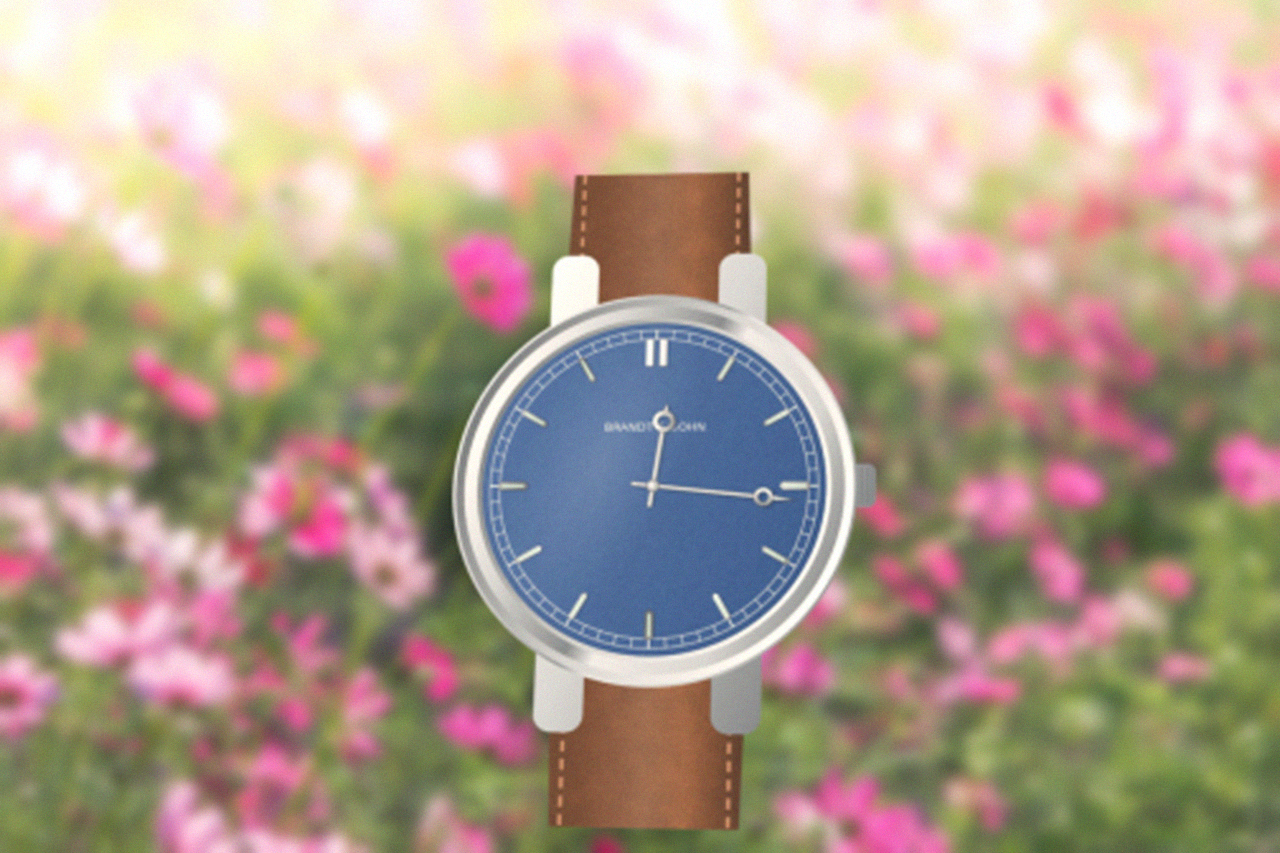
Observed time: 12:16
